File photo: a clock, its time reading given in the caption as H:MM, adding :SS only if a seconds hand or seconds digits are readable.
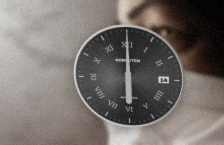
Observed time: 6:00
